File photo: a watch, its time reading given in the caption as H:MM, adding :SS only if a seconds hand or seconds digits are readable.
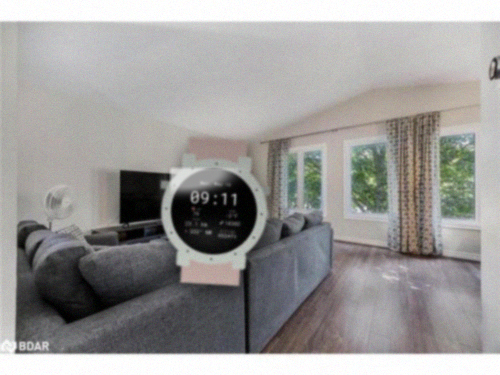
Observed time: 9:11
